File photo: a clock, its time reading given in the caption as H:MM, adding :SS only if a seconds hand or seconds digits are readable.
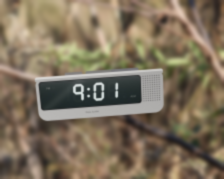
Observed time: 9:01
